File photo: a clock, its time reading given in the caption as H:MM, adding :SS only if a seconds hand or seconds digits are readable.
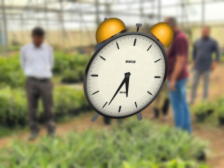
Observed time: 5:34
